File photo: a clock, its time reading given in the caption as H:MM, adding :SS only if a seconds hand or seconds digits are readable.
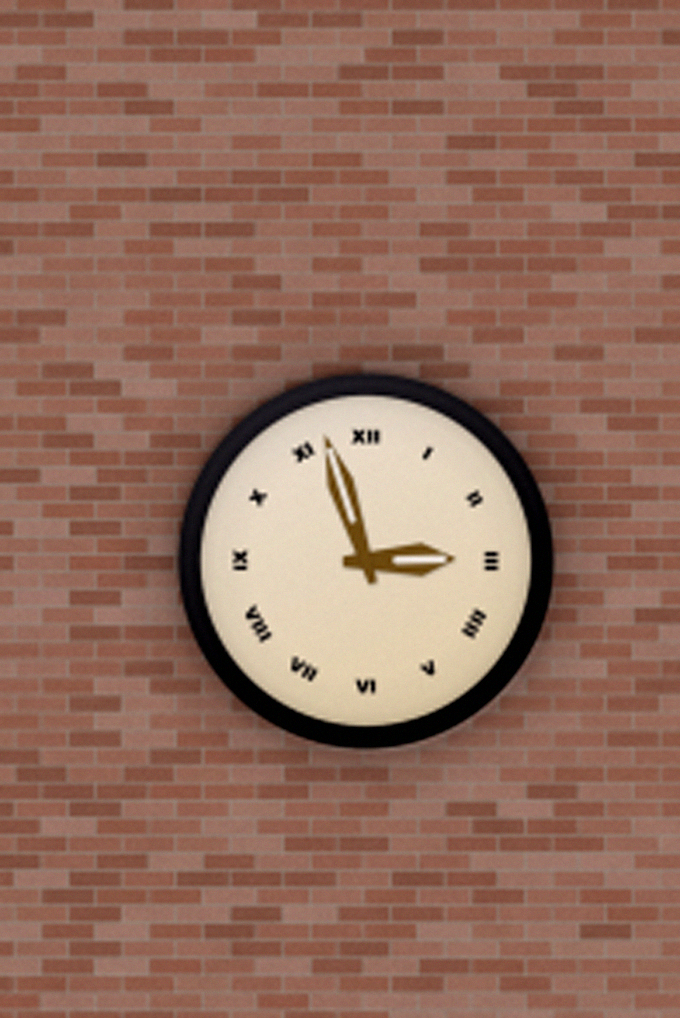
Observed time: 2:57
